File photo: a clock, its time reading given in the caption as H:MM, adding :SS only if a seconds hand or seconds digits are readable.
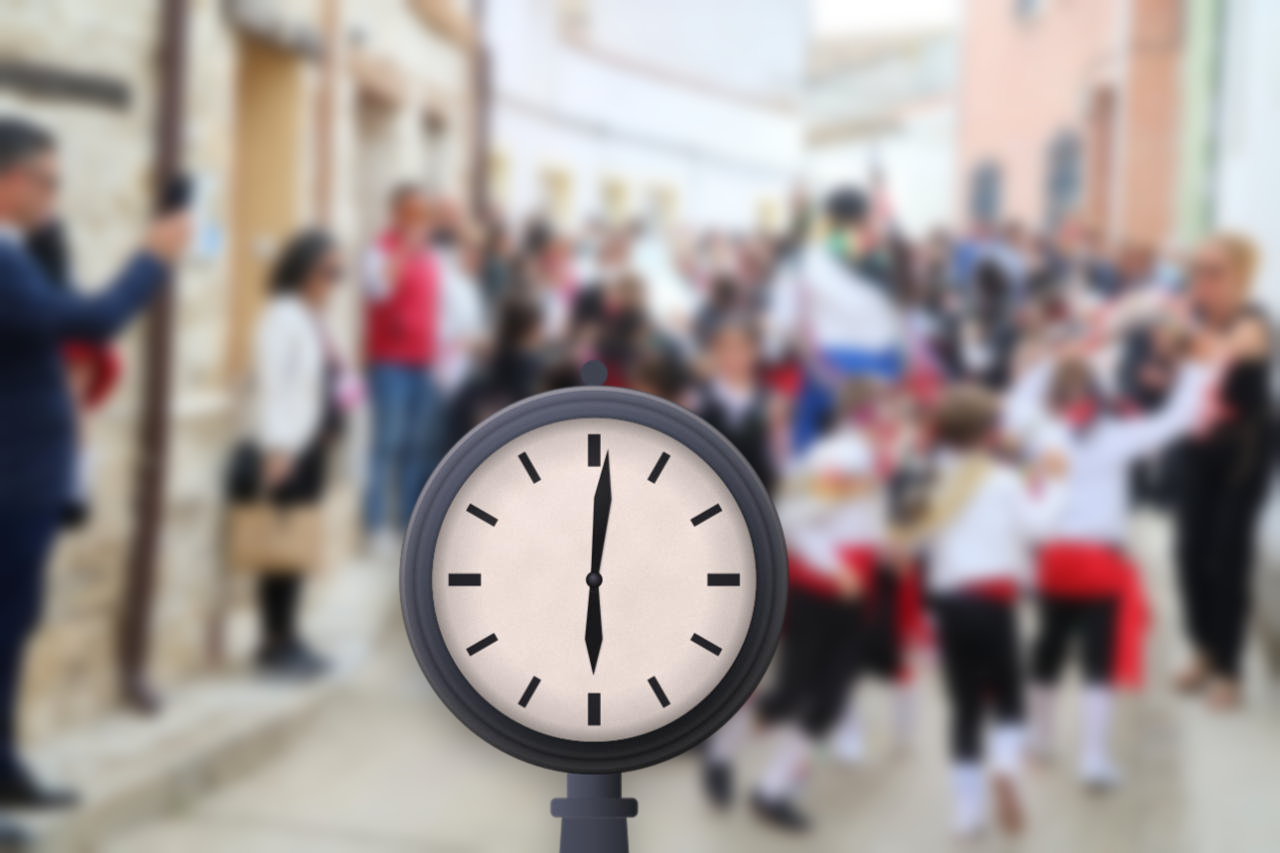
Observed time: 6:01
